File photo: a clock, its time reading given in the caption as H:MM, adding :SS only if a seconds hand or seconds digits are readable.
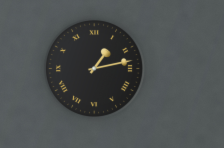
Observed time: 1:13
